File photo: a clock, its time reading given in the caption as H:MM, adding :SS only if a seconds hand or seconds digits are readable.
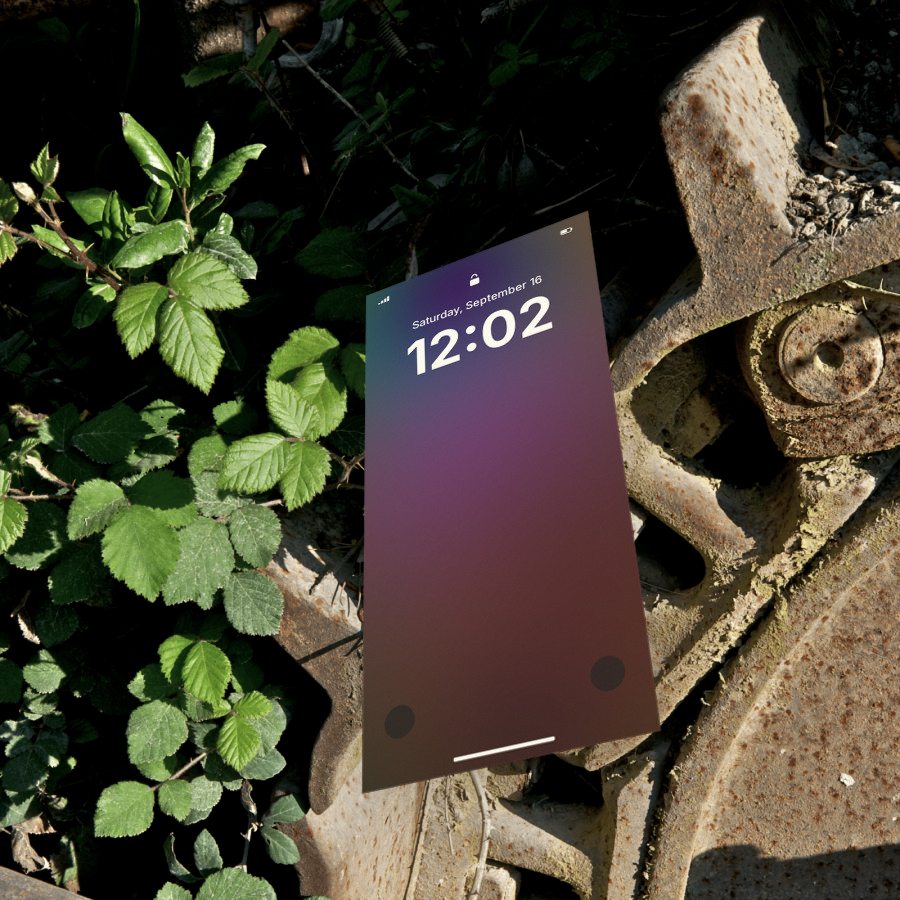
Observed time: 12:02
